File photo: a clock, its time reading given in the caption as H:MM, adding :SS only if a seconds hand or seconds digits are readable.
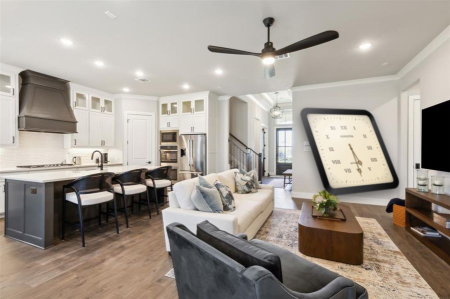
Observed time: 5:30
